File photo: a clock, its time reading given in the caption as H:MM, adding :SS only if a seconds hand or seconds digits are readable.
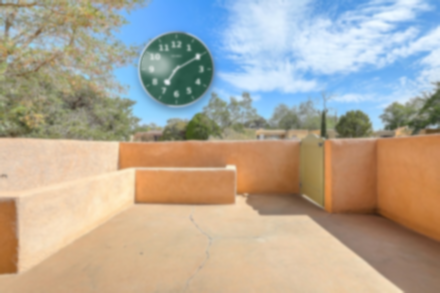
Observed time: 7:10
